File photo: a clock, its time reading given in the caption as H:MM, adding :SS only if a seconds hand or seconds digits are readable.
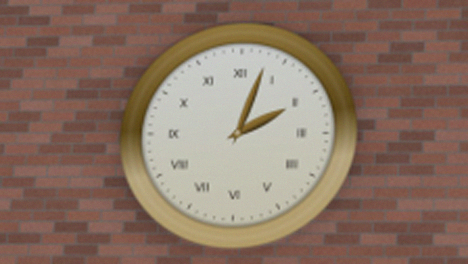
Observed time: 2:03
